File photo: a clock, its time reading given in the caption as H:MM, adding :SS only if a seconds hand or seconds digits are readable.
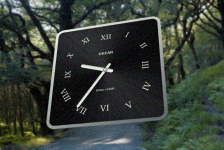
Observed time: 9:36
